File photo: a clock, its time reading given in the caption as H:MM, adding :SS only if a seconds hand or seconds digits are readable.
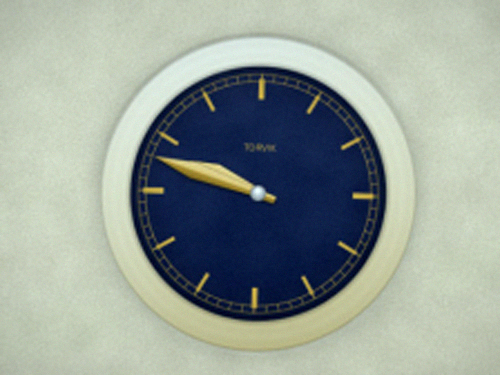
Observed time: 9:48
